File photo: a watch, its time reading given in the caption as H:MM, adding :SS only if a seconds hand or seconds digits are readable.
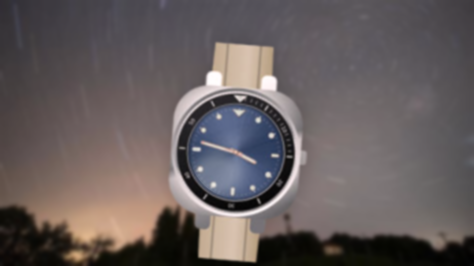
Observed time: 3:47
